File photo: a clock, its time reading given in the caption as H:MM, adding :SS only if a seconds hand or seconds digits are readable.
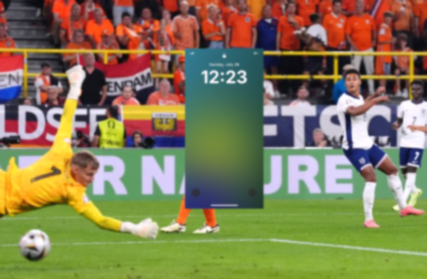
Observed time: 12:23
